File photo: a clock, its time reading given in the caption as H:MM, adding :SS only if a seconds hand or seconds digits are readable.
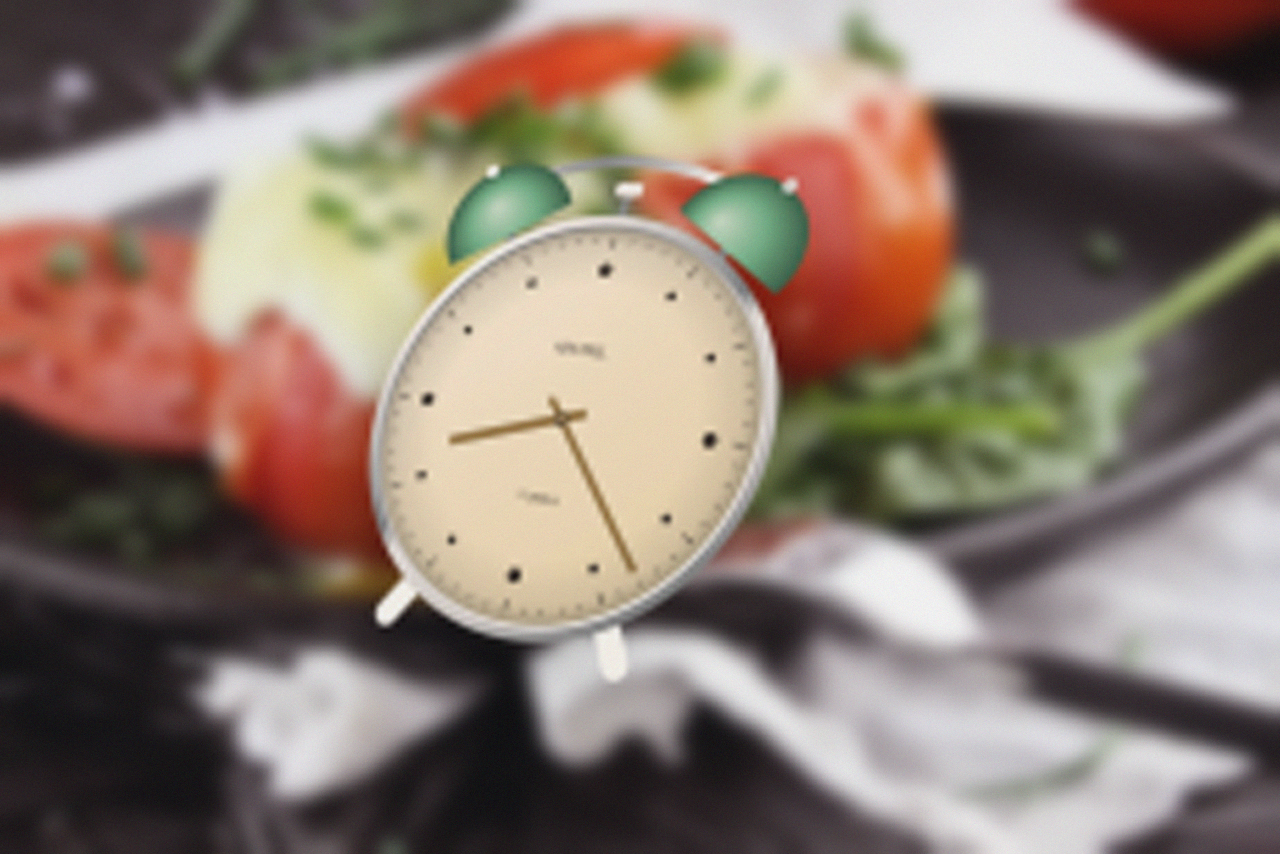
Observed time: 8:23
